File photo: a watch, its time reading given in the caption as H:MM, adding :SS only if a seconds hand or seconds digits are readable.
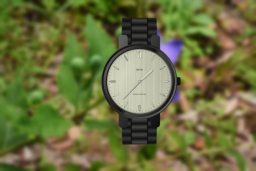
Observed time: 1:37
